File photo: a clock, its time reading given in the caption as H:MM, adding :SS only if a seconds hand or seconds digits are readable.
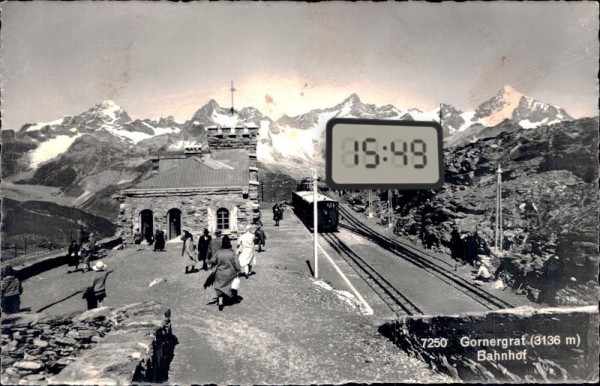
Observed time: 15:49
